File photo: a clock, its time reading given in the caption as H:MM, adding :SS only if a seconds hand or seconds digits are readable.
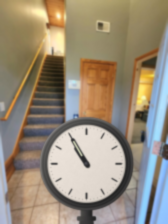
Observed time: 10:55
